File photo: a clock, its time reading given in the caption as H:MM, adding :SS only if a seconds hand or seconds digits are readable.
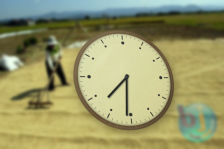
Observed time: 7:31
